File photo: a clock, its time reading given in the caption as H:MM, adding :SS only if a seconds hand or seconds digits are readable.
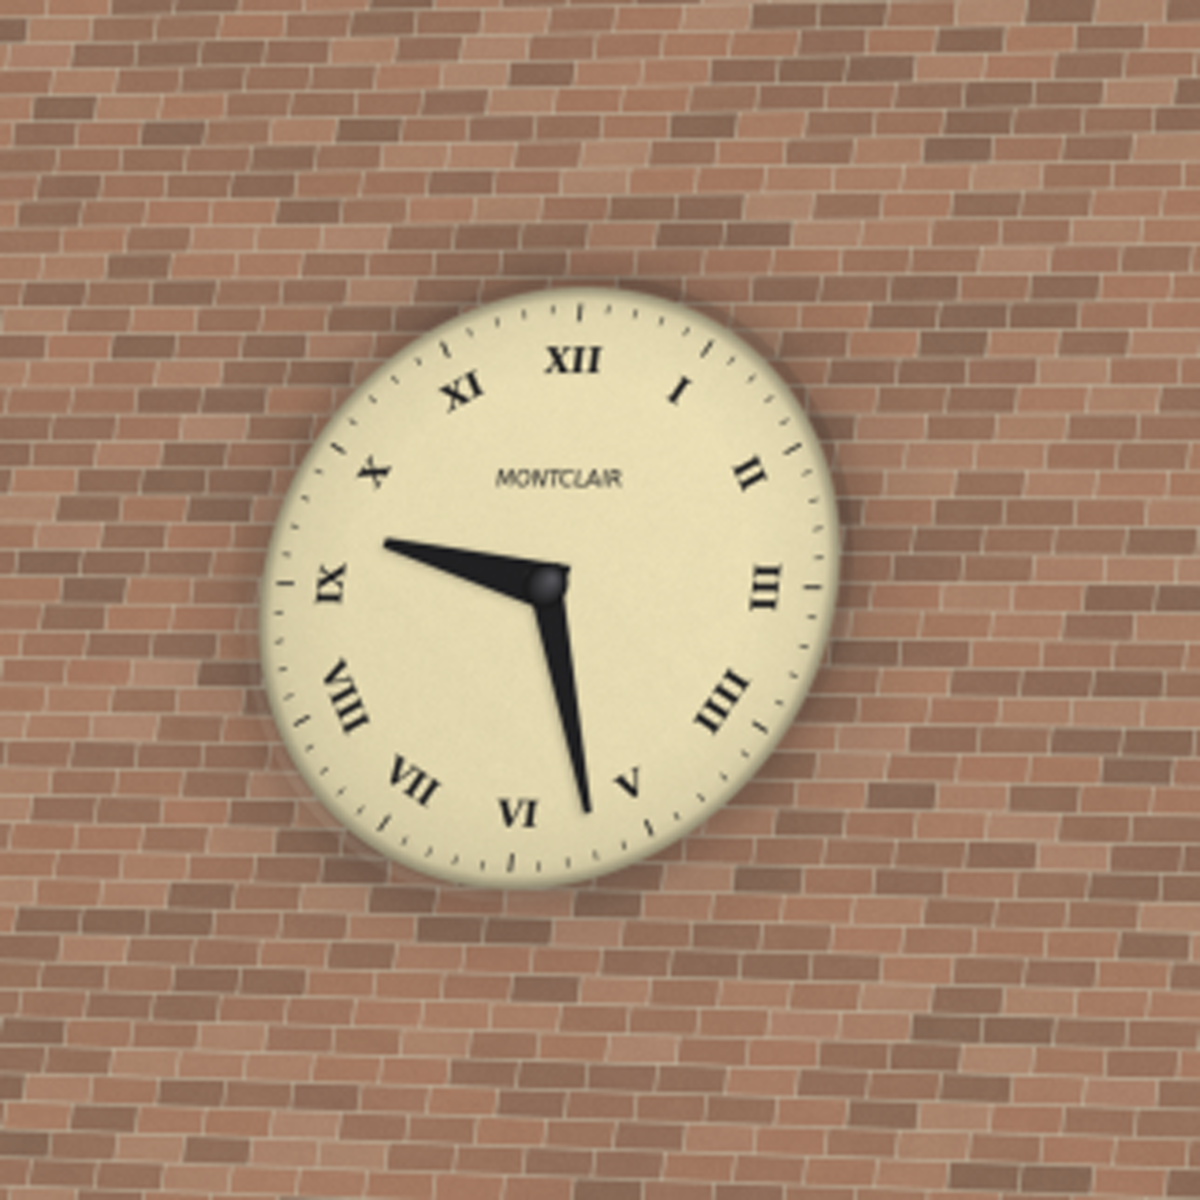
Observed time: 9:27
